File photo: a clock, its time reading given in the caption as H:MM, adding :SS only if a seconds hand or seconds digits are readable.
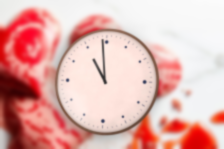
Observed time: 10:59
